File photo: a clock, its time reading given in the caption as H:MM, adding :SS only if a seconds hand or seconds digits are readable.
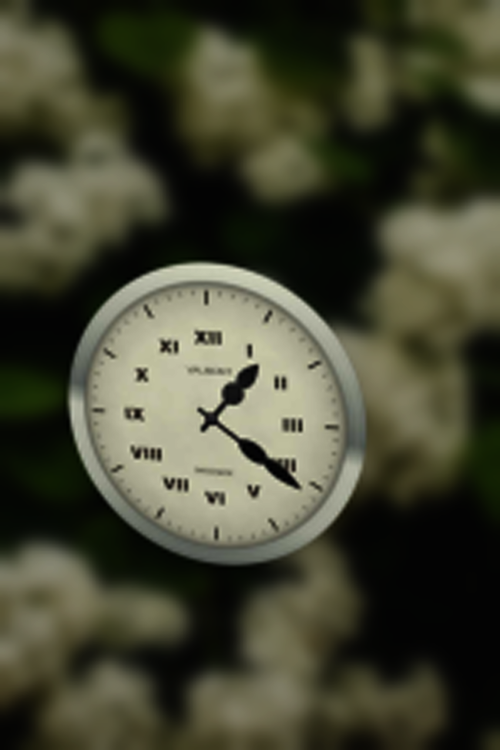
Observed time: 1:21
